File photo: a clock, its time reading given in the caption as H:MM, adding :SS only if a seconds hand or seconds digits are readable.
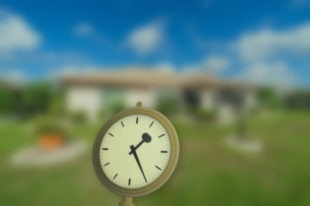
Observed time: 1:25
